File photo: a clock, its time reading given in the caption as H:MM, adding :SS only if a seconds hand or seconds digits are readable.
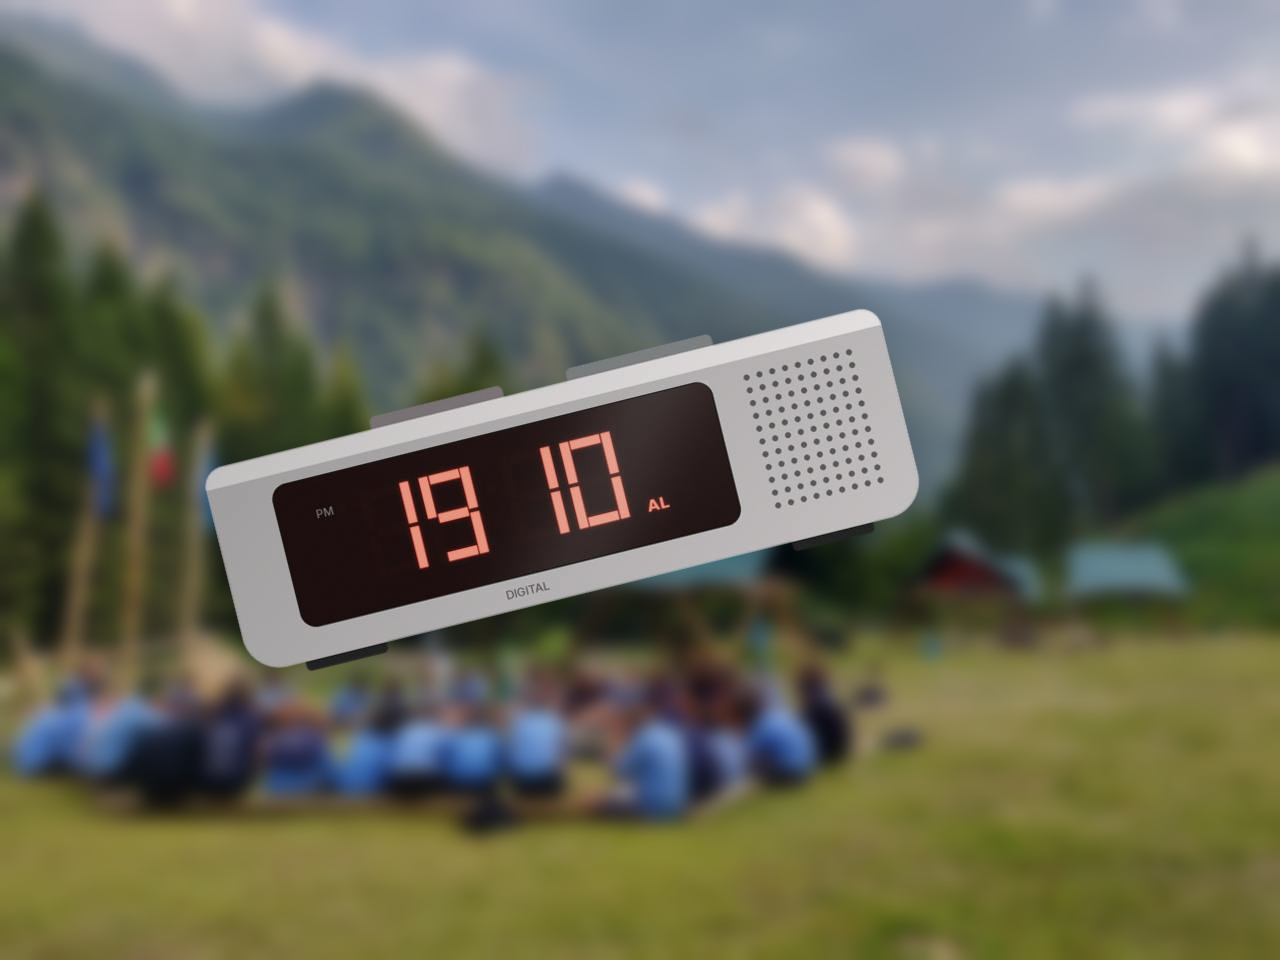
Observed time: 19:10
